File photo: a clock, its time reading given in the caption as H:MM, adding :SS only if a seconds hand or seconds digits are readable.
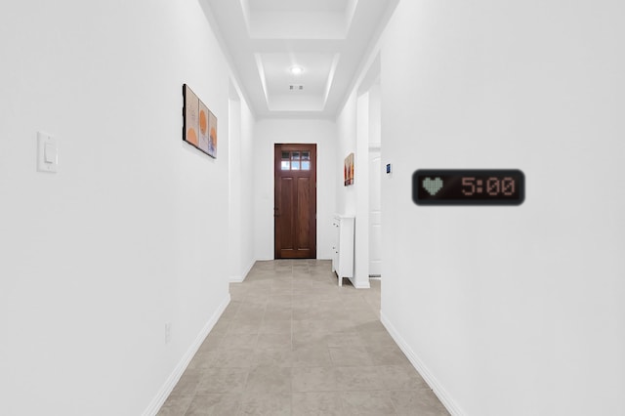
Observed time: 5:00
